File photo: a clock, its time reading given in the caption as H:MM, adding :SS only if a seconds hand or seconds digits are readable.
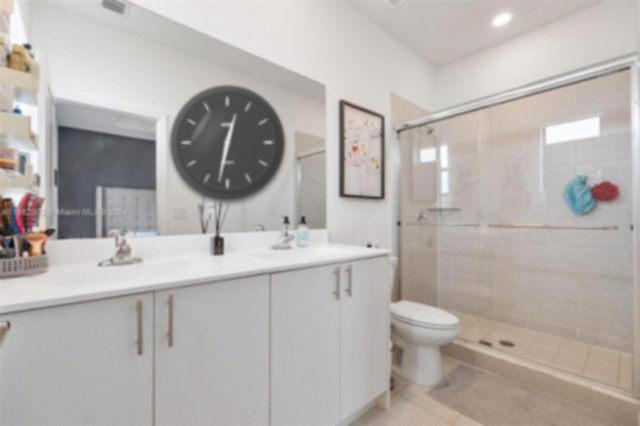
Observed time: 12:32
